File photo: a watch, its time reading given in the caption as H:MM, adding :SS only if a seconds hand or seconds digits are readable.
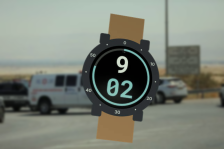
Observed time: 9:02
